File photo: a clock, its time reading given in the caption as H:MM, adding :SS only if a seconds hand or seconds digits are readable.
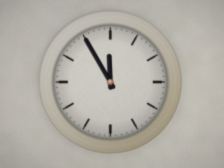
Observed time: 11:55
